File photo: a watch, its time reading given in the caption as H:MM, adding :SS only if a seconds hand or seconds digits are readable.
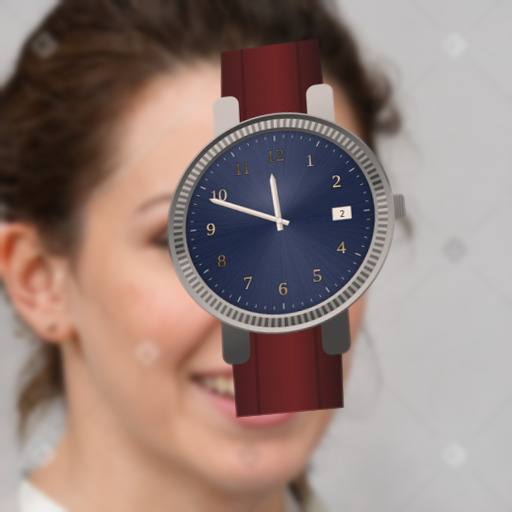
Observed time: 11:49
